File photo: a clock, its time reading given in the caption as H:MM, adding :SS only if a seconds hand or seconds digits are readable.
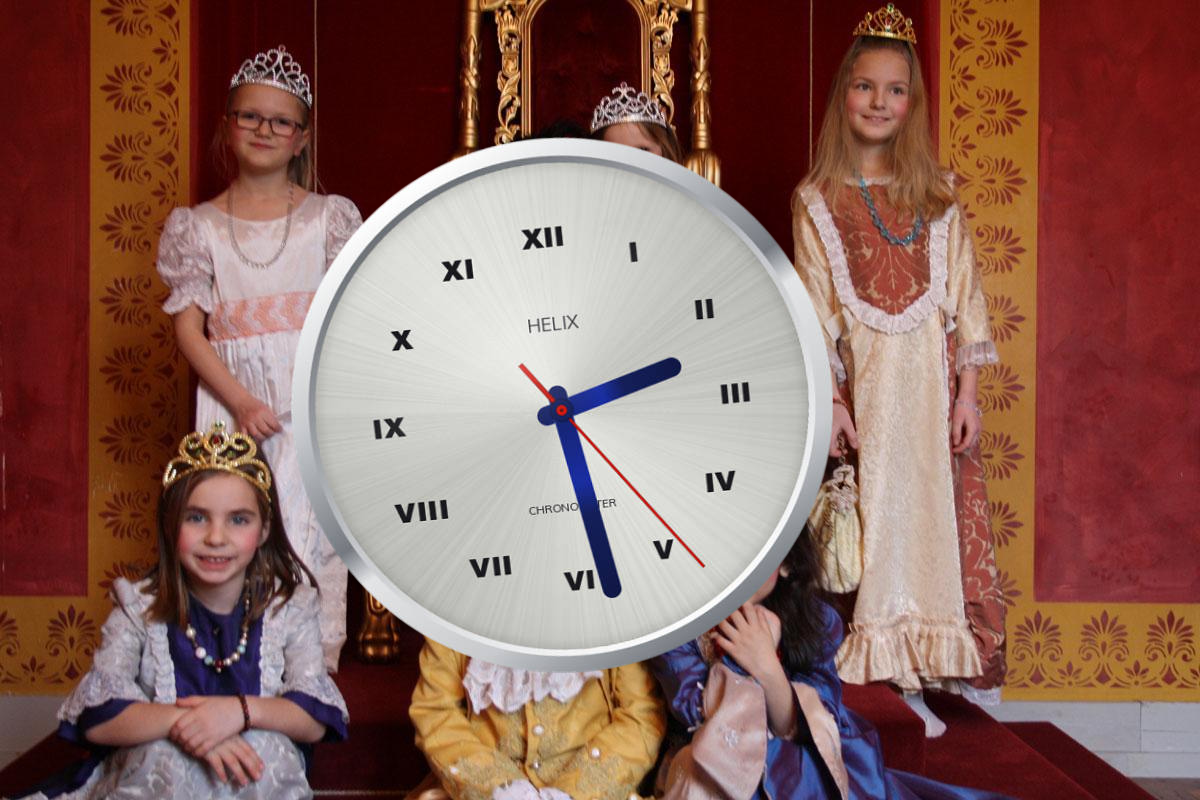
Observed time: 2:28:24
